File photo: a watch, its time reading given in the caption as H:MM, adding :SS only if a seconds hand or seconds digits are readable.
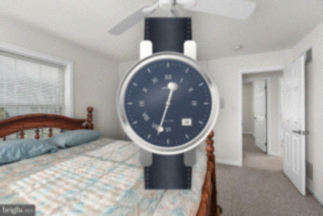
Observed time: 12:33
